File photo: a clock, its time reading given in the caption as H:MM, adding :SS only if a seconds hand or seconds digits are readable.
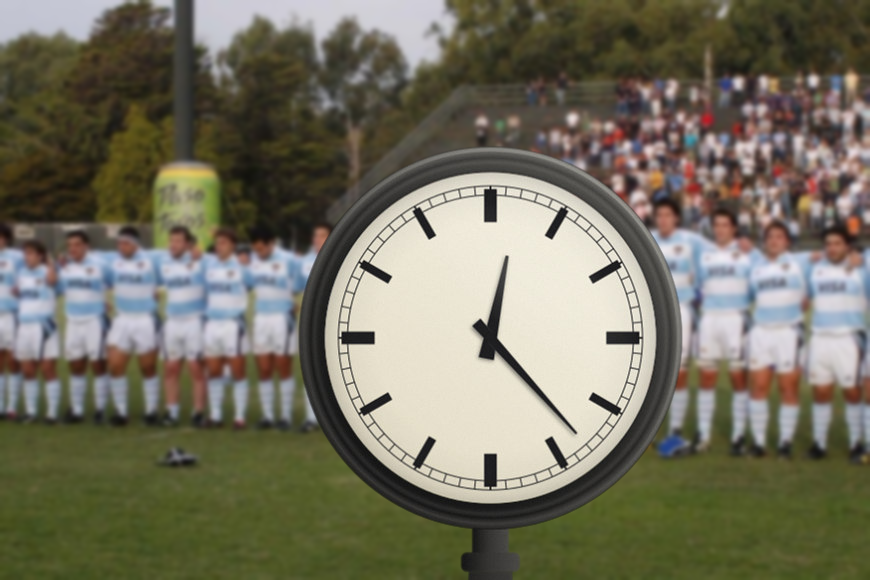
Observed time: 12:23
